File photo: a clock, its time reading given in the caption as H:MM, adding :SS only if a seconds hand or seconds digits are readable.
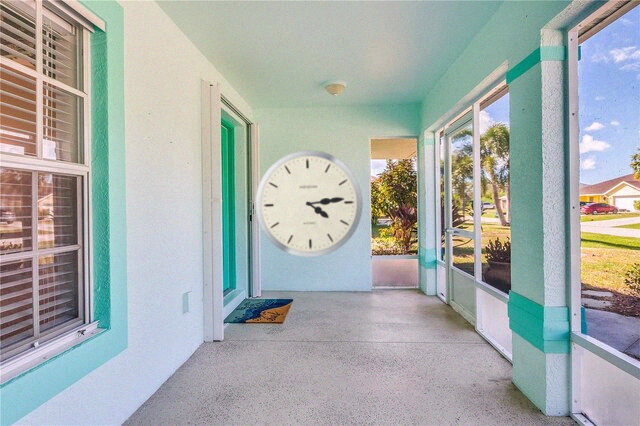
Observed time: 4:14
